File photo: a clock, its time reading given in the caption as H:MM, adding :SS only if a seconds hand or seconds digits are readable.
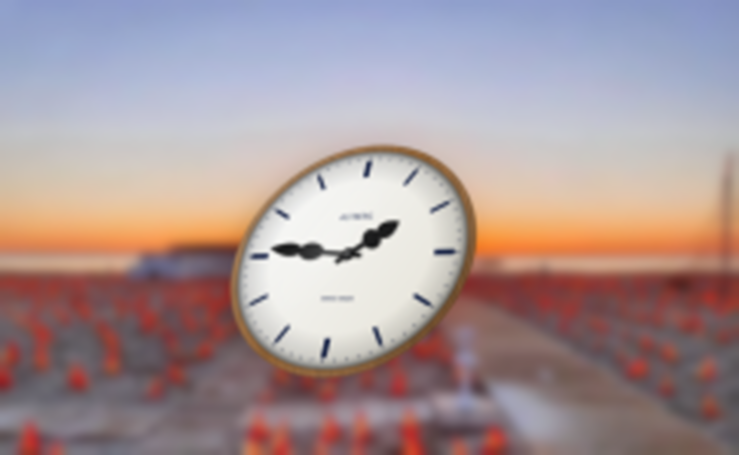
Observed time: 1:46
